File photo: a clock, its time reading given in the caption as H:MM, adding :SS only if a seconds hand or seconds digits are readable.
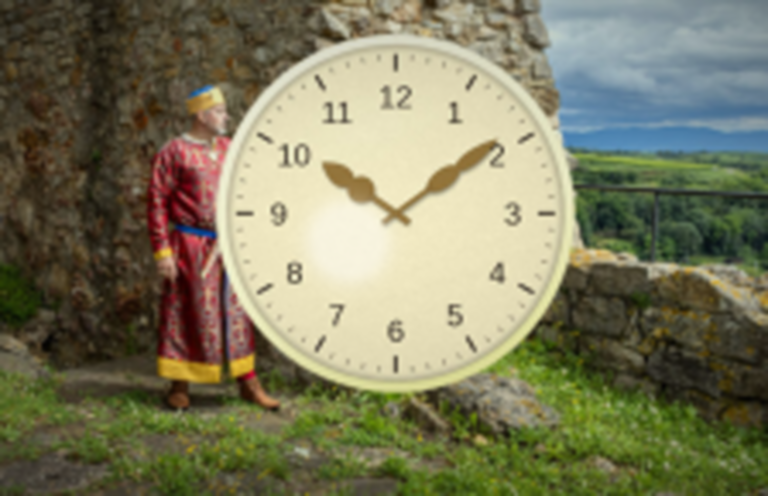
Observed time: 10:09
